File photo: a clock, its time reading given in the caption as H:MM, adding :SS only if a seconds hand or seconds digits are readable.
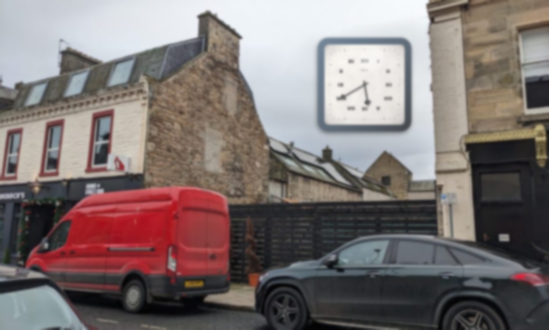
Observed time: 5:40
